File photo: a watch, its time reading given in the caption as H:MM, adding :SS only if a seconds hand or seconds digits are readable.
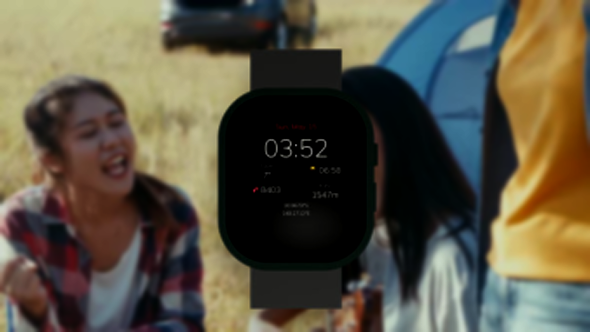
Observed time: 3:52
